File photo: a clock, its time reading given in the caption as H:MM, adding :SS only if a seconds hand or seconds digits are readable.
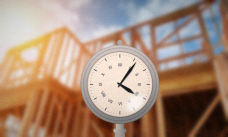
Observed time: 4:06
